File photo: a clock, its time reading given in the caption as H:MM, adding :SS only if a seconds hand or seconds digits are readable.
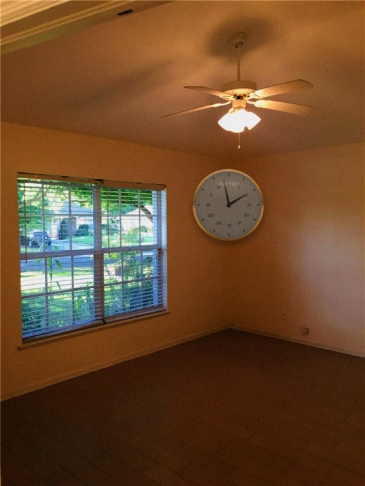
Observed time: 1:58
